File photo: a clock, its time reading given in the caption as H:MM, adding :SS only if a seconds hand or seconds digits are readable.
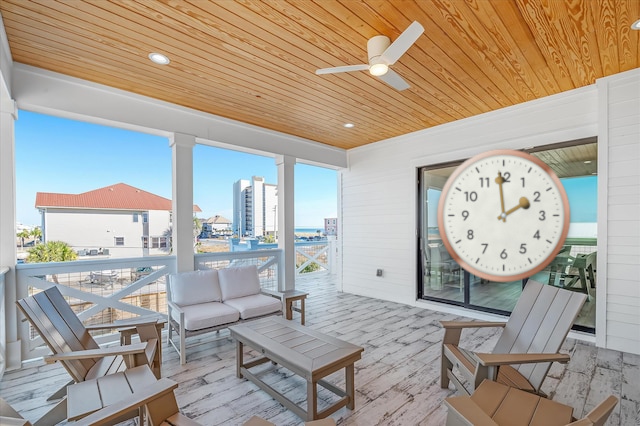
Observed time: 1:59
